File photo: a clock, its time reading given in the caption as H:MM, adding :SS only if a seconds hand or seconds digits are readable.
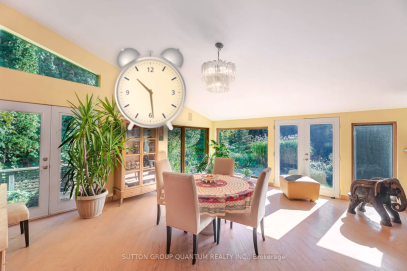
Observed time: 10:29
